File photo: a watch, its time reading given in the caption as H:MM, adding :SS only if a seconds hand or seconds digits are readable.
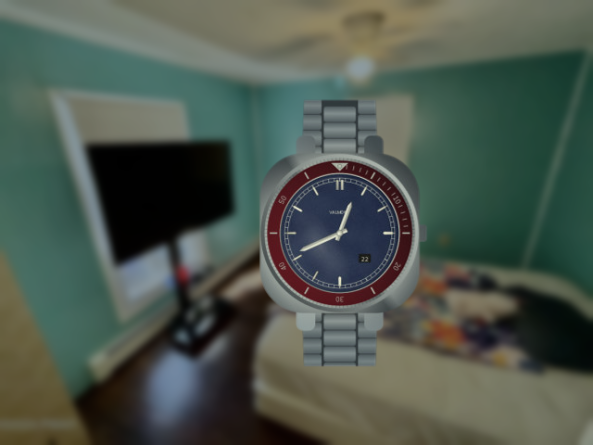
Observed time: 12:41
